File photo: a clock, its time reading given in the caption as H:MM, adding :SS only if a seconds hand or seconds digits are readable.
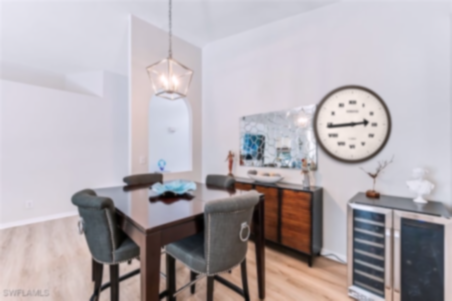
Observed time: 2:44
